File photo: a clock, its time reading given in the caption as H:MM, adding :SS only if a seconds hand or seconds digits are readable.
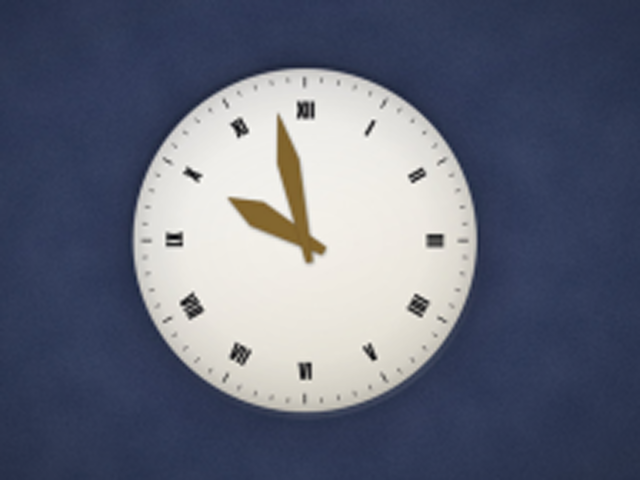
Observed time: 9:58
